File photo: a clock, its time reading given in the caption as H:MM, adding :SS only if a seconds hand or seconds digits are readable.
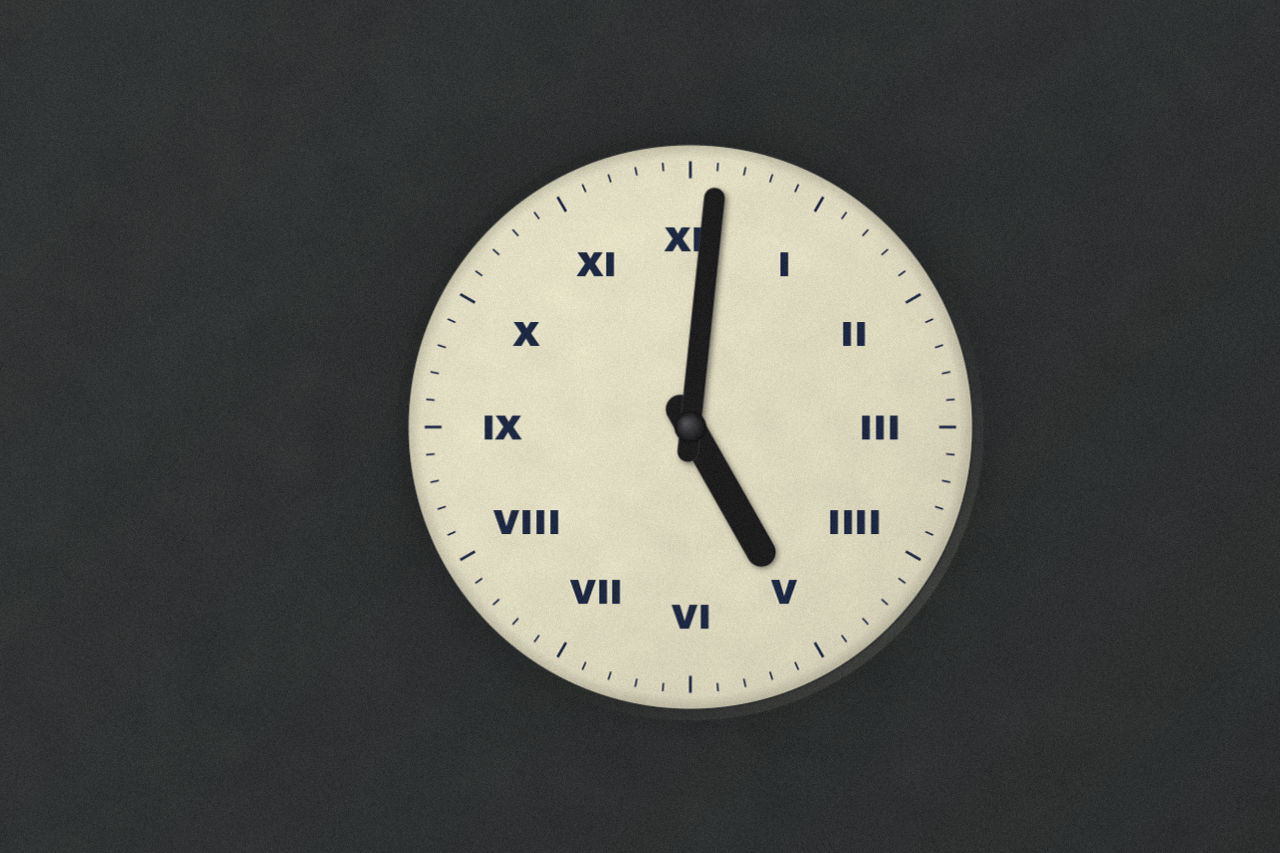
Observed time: 5:01
